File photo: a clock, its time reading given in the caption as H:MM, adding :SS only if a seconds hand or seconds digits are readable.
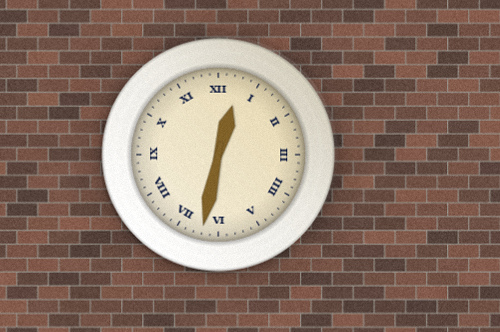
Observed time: 12:32
